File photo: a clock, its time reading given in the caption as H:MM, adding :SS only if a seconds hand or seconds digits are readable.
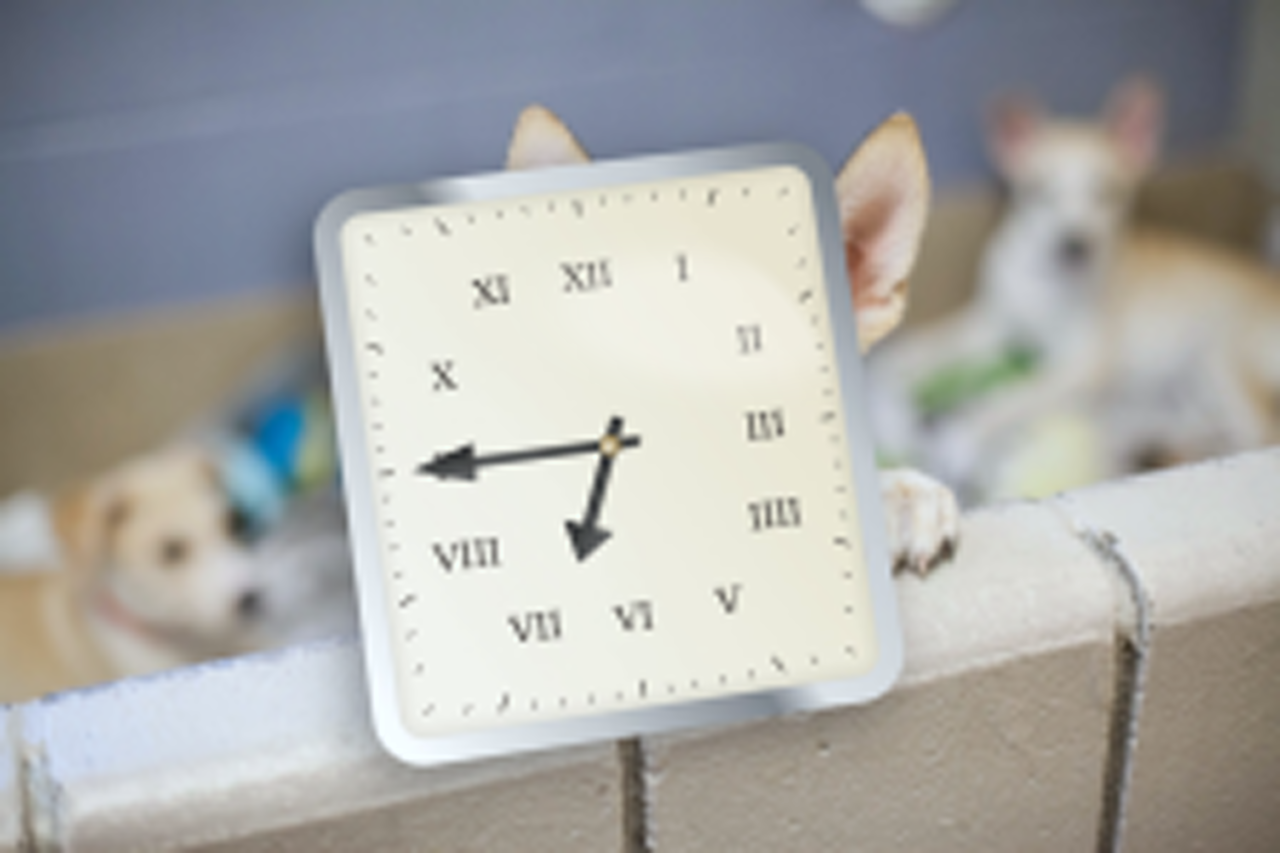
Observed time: 6:45
